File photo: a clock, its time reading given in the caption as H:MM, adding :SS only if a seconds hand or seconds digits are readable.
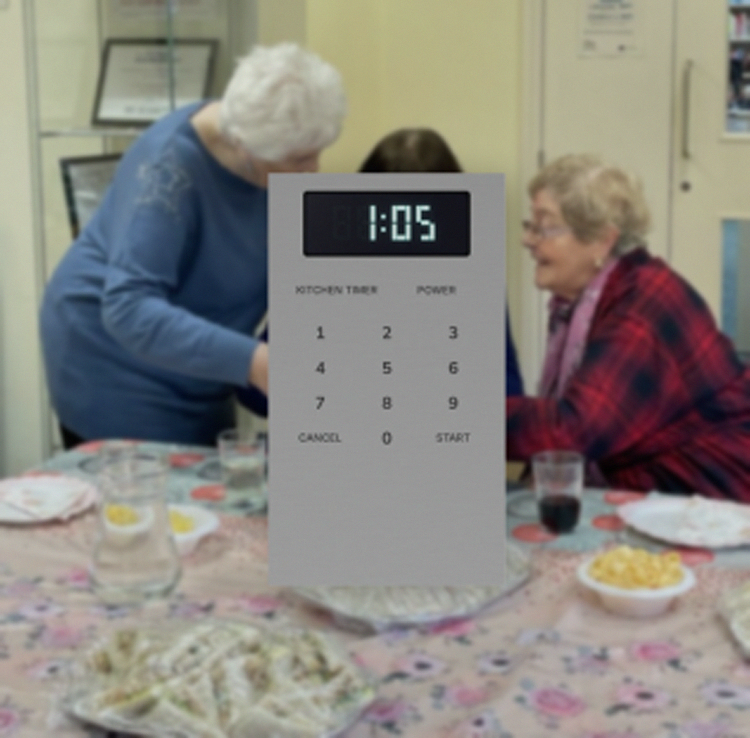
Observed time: 1:05
